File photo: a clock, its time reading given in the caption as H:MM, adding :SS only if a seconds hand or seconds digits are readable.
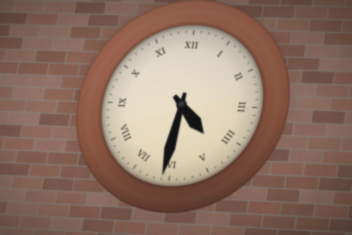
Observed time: 4:31
